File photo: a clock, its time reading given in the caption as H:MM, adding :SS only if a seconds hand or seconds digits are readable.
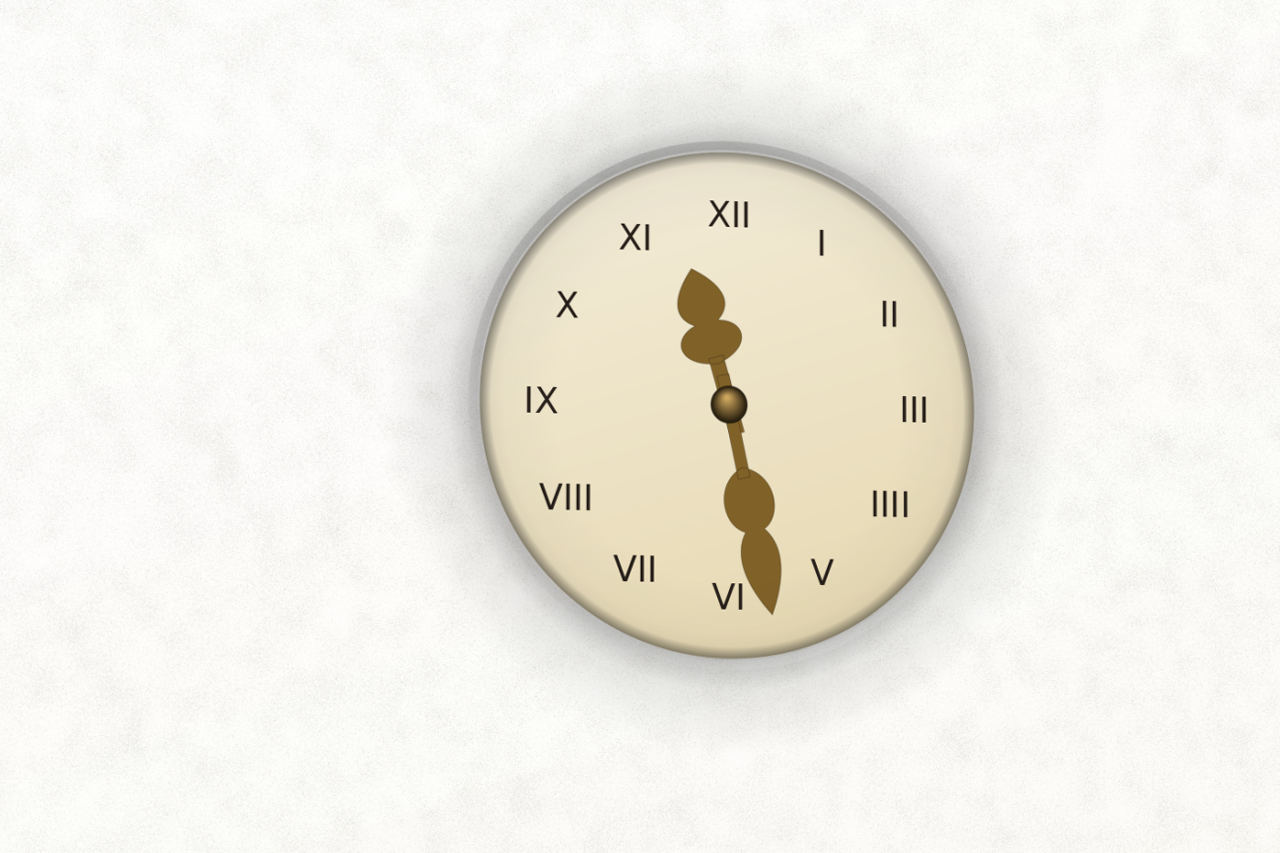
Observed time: 11:28
